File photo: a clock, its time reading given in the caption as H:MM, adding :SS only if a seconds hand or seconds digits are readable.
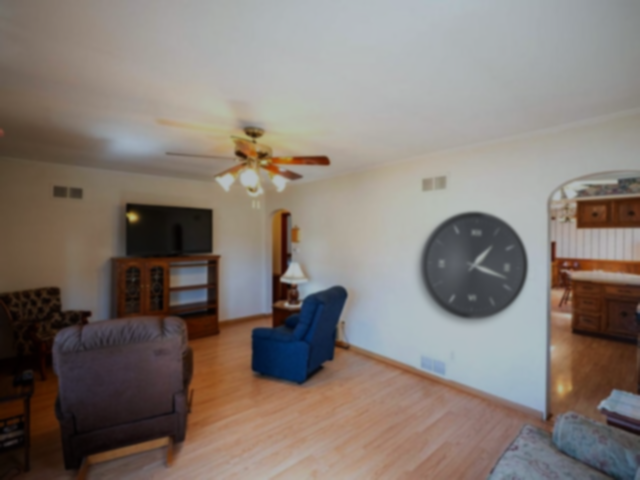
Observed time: 1:18
